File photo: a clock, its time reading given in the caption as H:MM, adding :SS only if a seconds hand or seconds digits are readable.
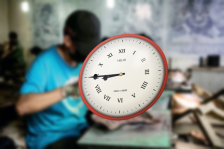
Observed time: 8:45
